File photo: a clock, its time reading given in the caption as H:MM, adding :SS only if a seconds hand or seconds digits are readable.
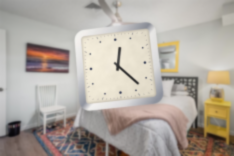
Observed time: 12:23
